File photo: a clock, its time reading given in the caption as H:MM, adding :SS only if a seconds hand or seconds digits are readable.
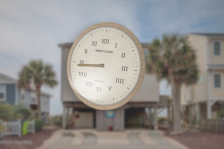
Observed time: 8:44
